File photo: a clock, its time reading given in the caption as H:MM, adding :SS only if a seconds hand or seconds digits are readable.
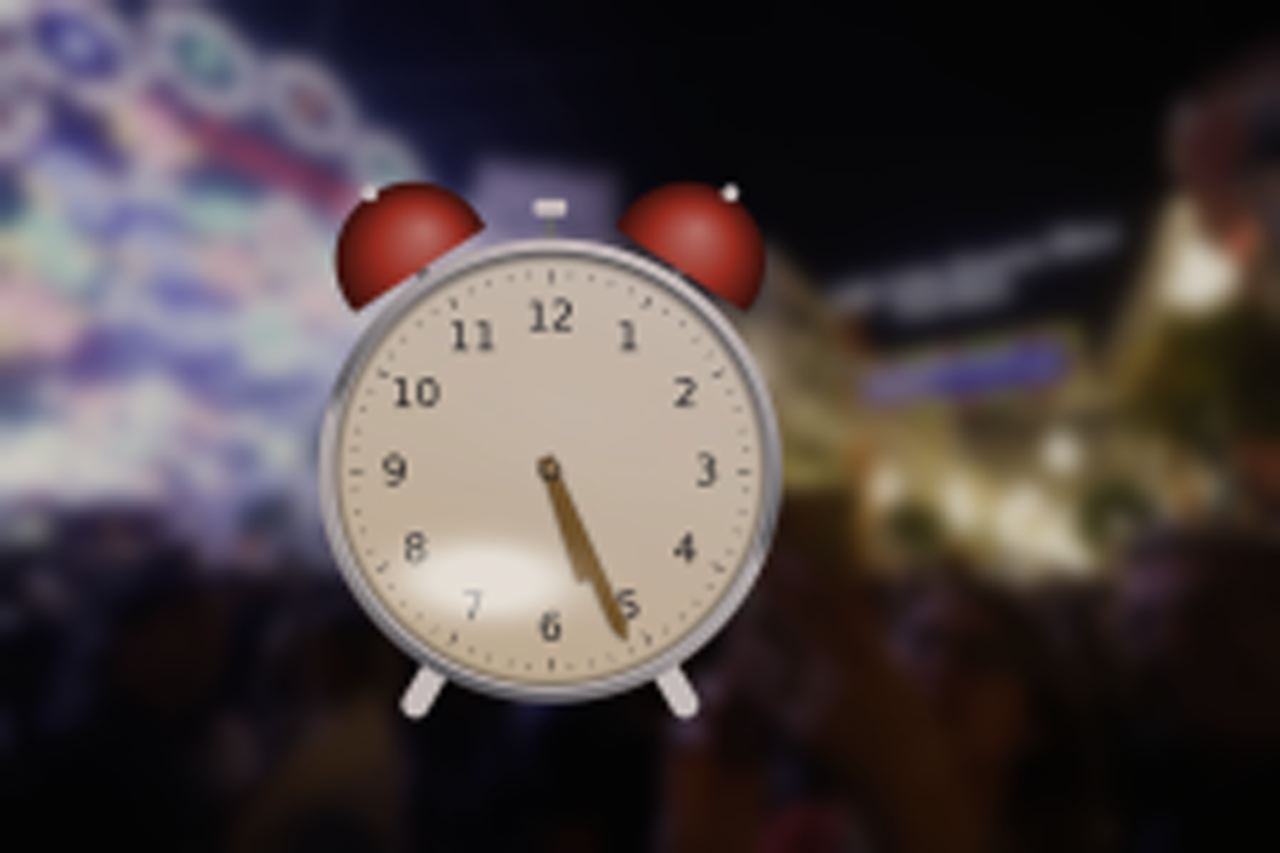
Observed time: 5:26
